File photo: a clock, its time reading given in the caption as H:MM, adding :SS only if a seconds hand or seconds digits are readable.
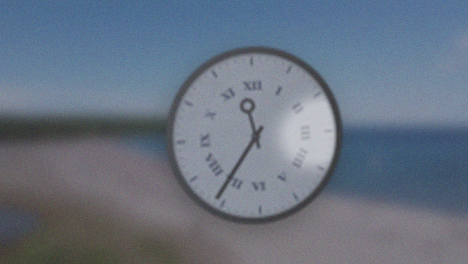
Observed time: 11:36
